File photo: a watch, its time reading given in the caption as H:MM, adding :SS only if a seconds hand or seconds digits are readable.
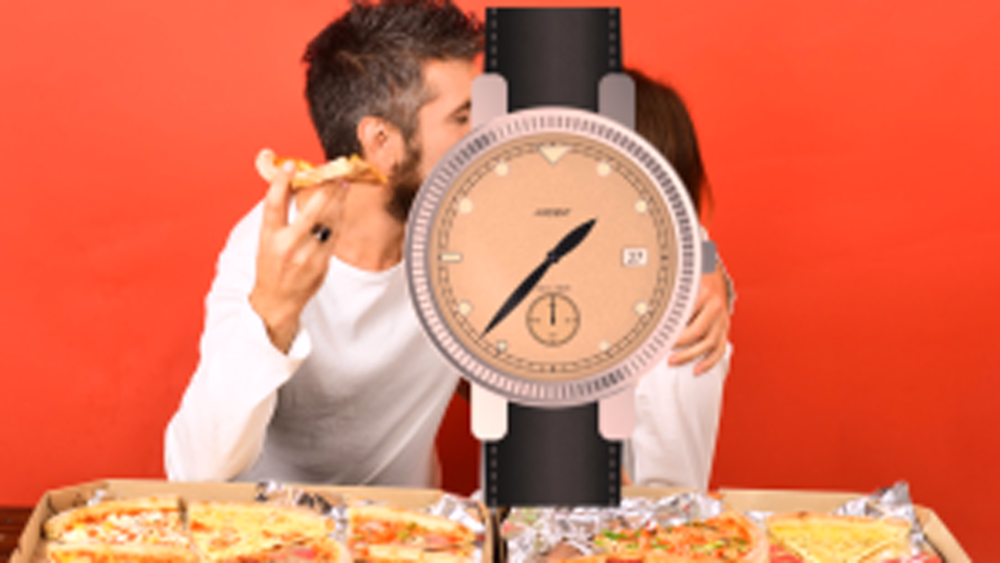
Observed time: 1:37
